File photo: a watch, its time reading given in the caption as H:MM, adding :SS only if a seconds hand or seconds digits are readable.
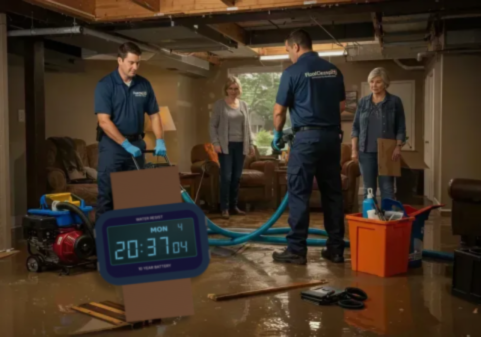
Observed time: 20:37:04
